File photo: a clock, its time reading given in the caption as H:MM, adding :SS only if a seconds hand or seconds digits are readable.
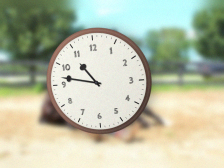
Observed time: 10:47
